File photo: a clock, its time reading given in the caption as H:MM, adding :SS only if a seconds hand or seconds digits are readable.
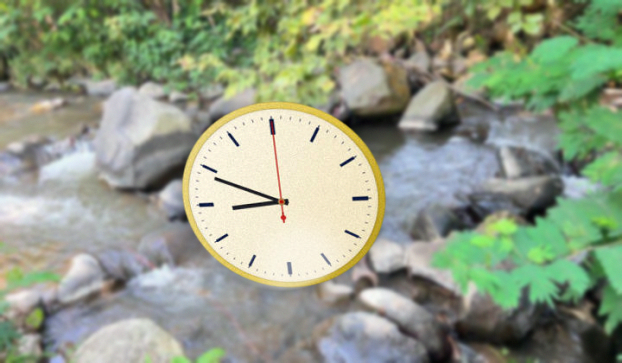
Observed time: 8:49:00
